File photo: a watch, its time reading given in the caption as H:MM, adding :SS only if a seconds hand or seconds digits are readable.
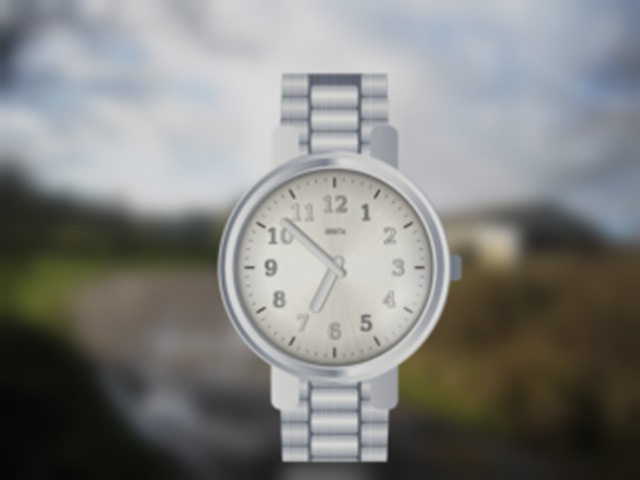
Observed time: 6:52
